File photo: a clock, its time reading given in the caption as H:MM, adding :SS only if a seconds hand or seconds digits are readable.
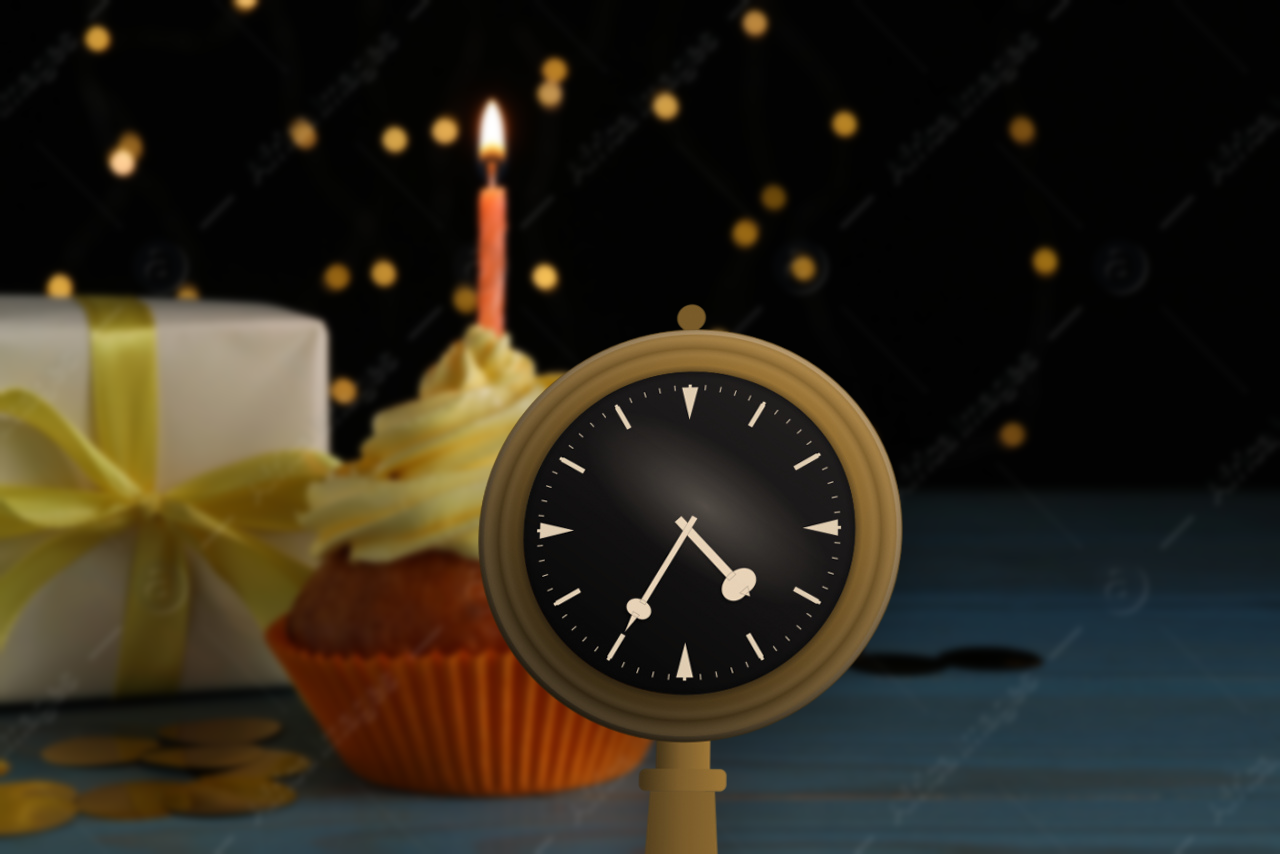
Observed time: 4:35
